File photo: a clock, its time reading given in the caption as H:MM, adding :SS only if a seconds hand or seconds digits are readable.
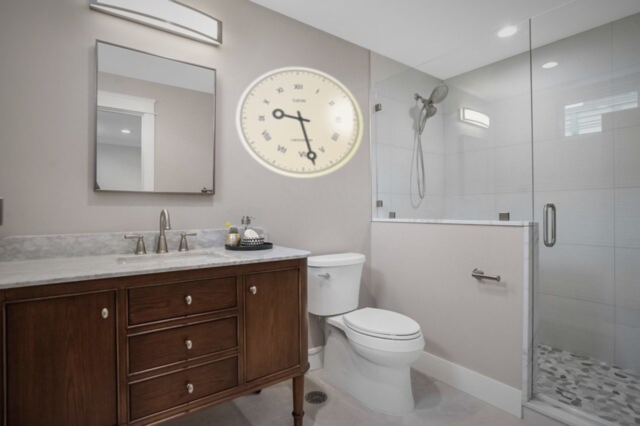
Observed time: 9:28
